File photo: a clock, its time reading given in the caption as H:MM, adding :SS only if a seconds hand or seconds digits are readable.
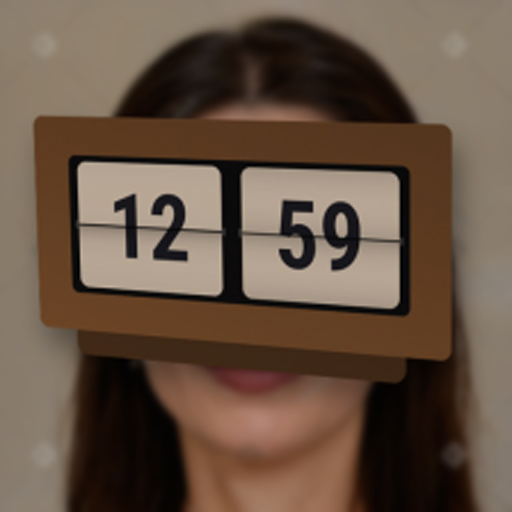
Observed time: 12:59
